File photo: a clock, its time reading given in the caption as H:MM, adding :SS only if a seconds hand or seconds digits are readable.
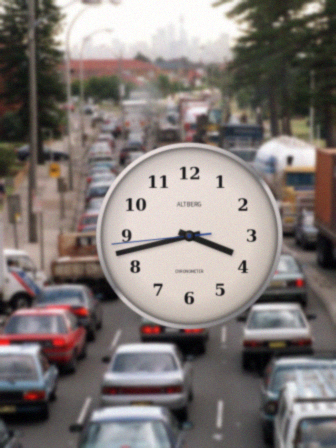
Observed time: 3:42:44
